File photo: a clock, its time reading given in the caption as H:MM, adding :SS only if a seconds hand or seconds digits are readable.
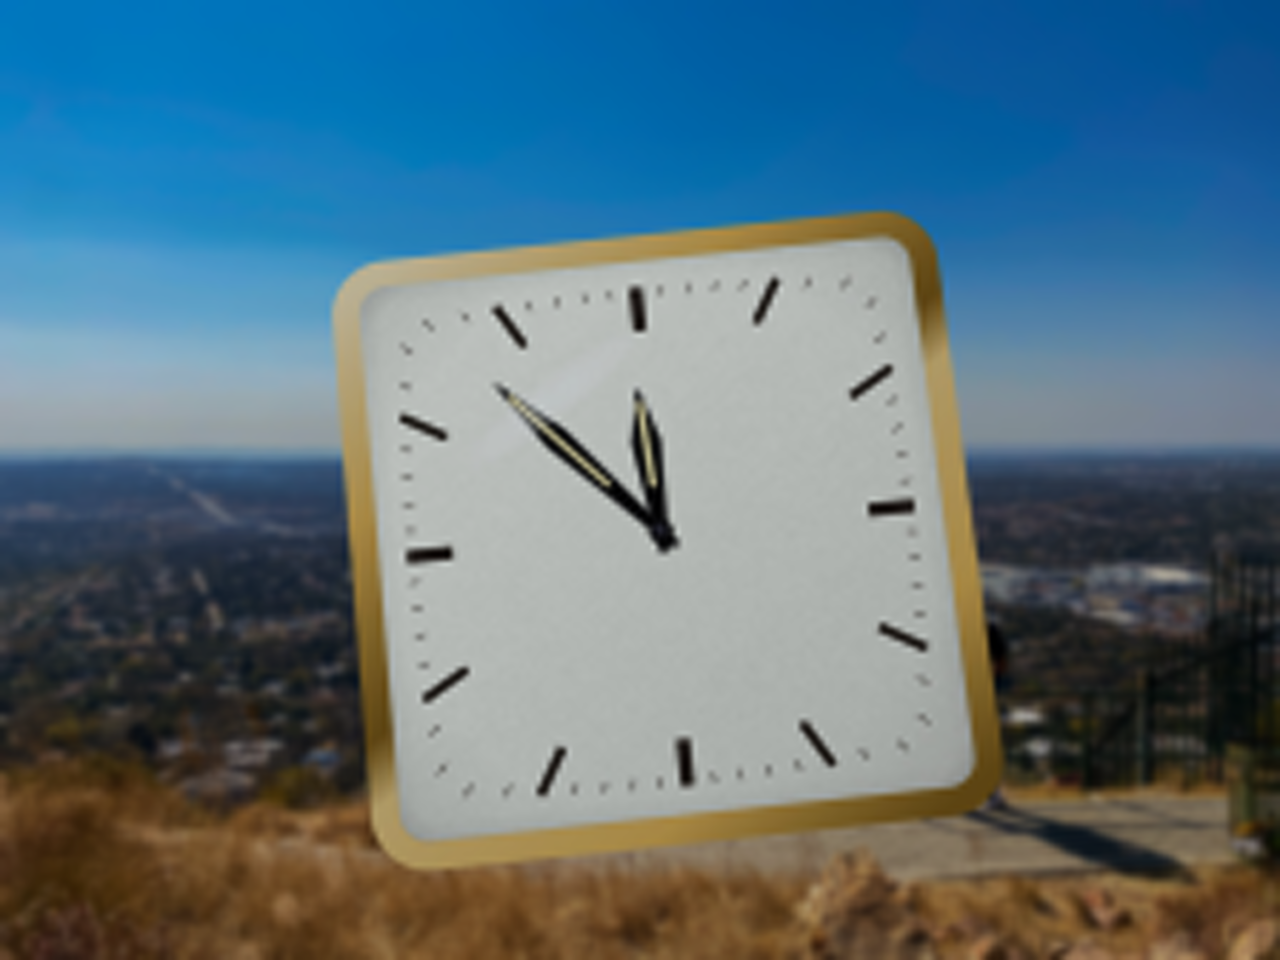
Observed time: 11:53
